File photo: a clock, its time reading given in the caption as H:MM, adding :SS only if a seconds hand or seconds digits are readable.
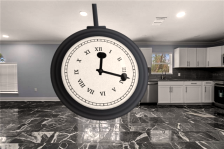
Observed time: 12:18
